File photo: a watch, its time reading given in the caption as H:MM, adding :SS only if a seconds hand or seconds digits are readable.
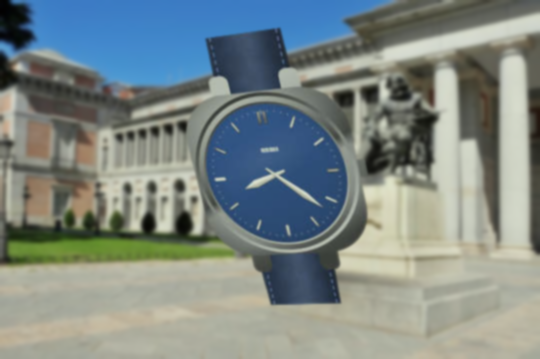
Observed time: 8:22
